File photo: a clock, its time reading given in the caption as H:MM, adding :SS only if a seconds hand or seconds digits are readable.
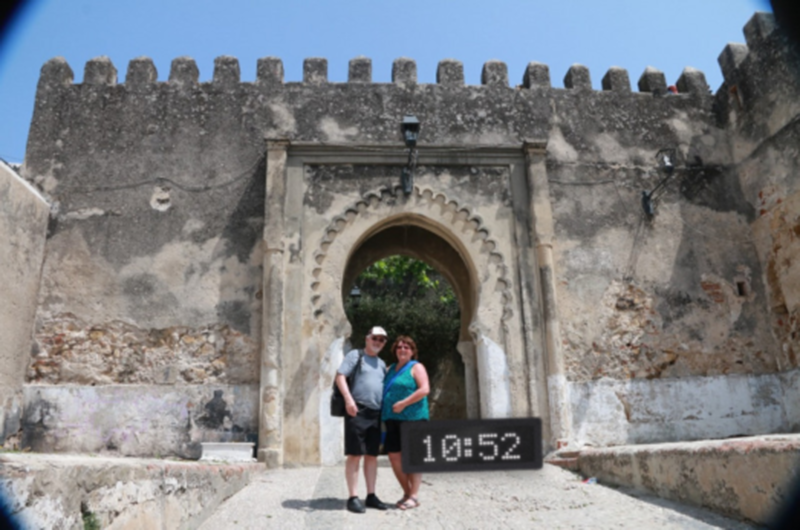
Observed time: 10:52
